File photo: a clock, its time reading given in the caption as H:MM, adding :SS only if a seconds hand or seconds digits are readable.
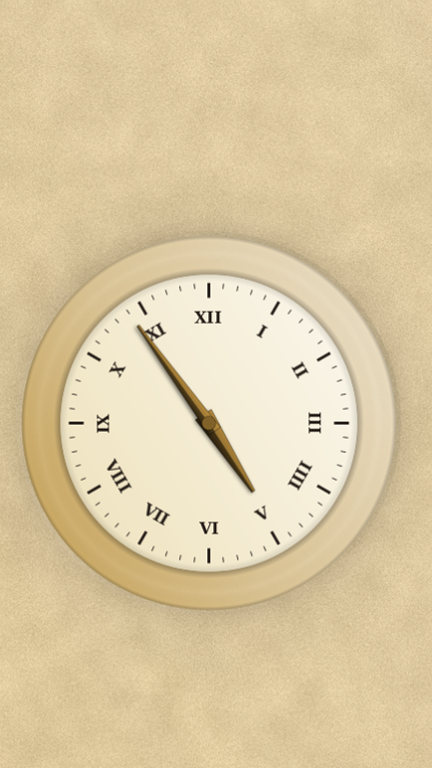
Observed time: 4:54
